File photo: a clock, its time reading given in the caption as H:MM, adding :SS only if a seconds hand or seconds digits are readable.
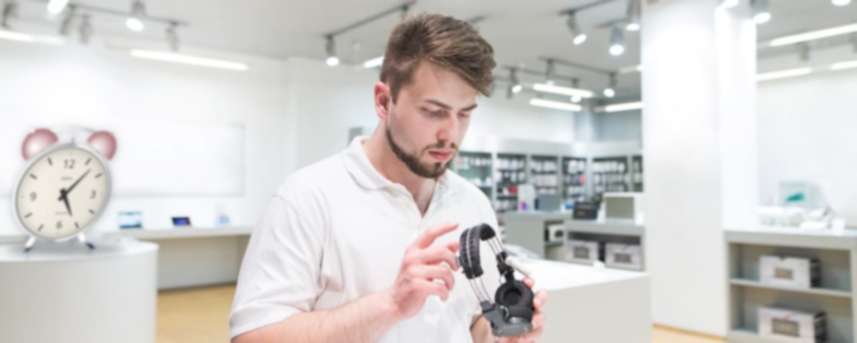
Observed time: 5:07
